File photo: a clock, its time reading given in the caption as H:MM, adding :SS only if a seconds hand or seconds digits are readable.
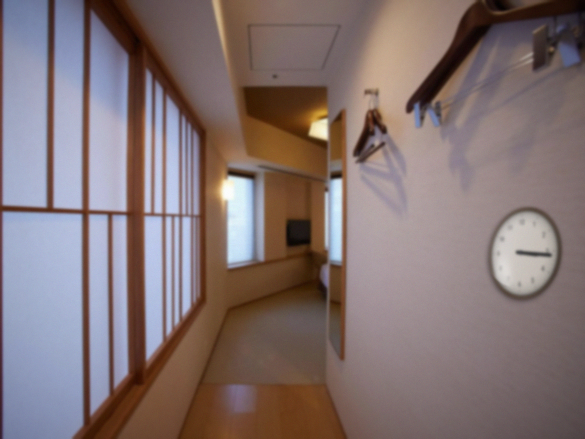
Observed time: 3:16
